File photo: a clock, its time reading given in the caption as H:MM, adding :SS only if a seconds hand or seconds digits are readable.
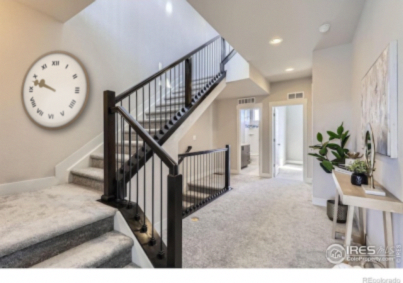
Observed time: 9:48
